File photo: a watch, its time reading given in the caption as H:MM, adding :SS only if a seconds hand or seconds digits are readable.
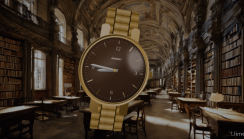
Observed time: 8:46
